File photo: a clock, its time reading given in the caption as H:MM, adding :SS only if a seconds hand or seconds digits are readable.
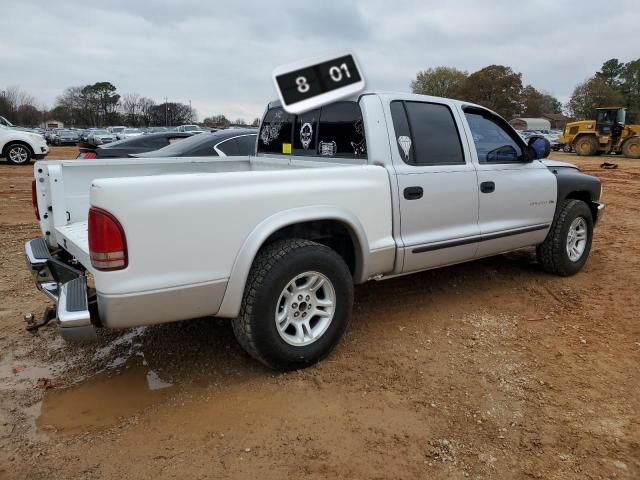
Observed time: 8:01
